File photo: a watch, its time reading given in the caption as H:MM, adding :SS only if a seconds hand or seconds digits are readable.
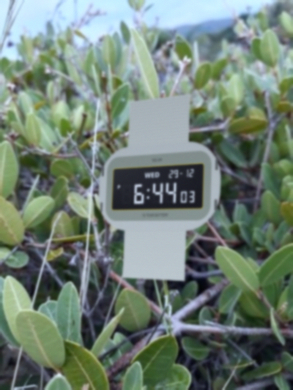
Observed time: 6:44
